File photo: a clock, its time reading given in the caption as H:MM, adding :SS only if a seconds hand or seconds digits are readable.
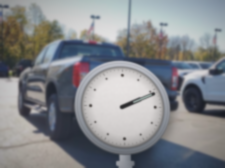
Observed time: 2:11
